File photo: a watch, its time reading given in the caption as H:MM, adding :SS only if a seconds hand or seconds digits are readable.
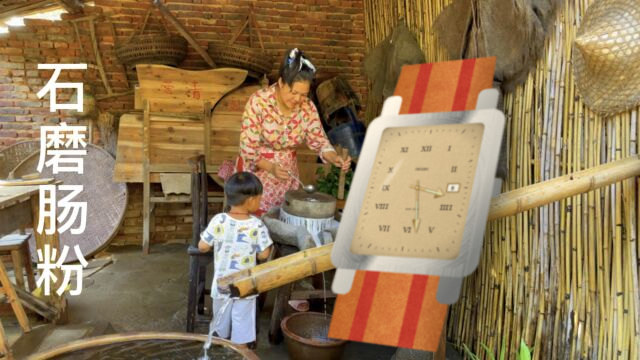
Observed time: 3:28
